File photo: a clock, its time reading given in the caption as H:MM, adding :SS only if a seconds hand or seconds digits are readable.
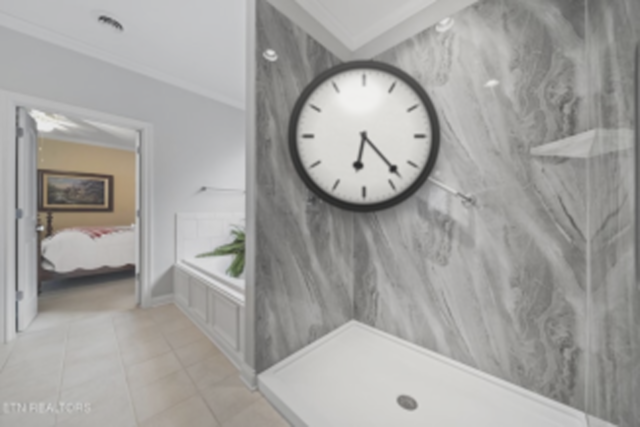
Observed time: 6:23
